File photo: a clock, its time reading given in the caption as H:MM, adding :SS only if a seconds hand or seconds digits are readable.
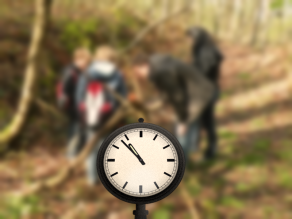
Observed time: 10:53
